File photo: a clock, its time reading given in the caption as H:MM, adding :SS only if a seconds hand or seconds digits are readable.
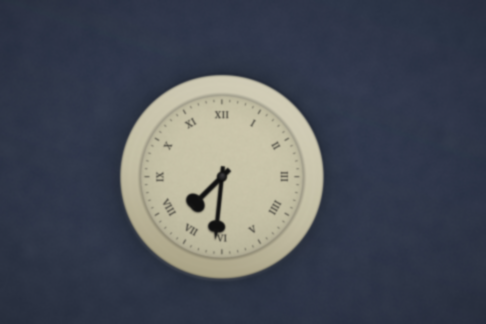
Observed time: 7:31
